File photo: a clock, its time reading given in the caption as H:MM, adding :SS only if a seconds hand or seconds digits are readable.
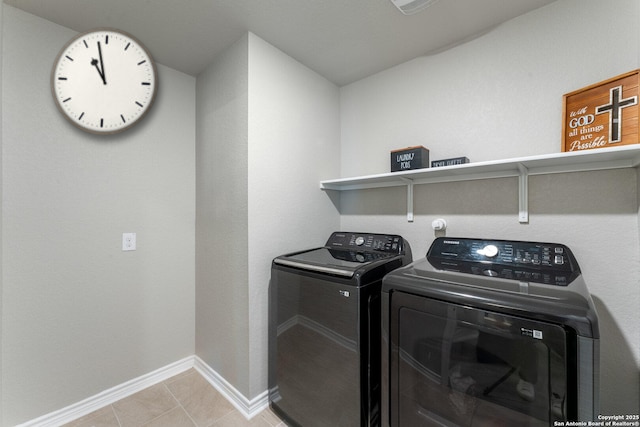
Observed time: 10:58
